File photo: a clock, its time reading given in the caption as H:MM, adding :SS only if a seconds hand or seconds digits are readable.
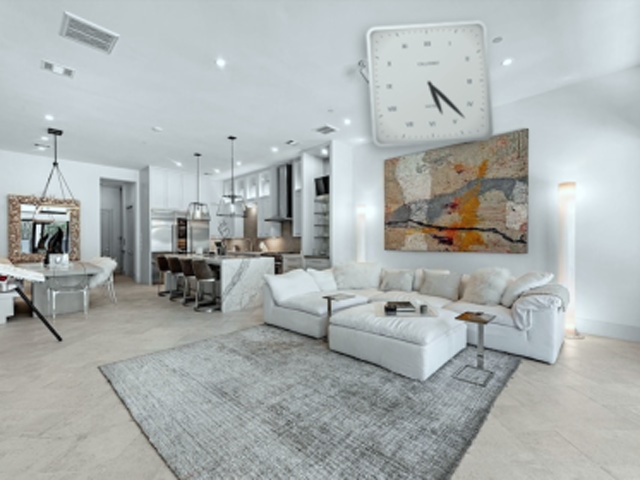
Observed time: 5:23
